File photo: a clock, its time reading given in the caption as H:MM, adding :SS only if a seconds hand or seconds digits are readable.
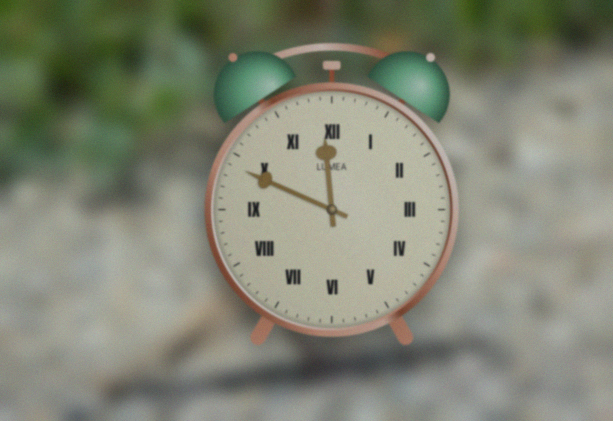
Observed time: 11:49
